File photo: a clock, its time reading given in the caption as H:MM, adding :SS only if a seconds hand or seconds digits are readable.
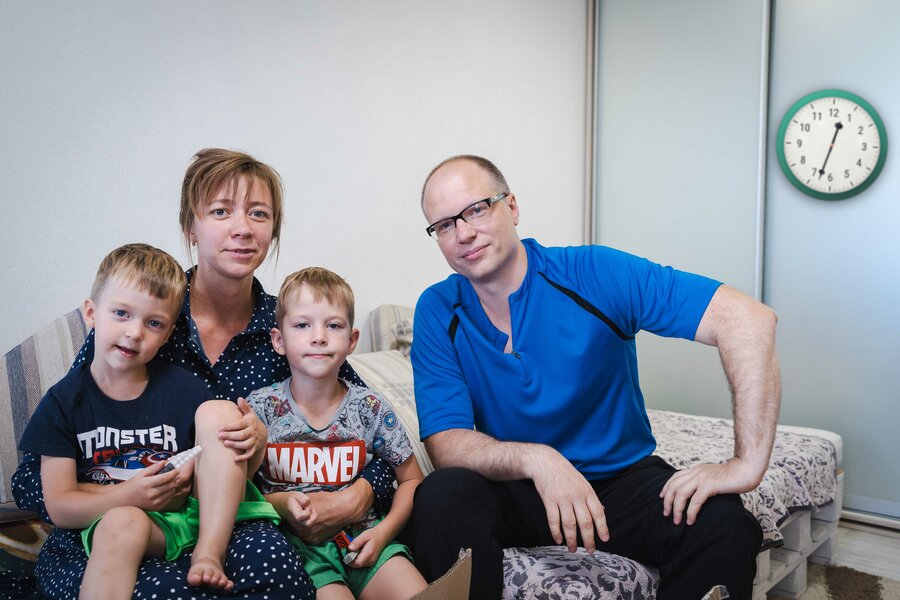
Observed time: 12:33
